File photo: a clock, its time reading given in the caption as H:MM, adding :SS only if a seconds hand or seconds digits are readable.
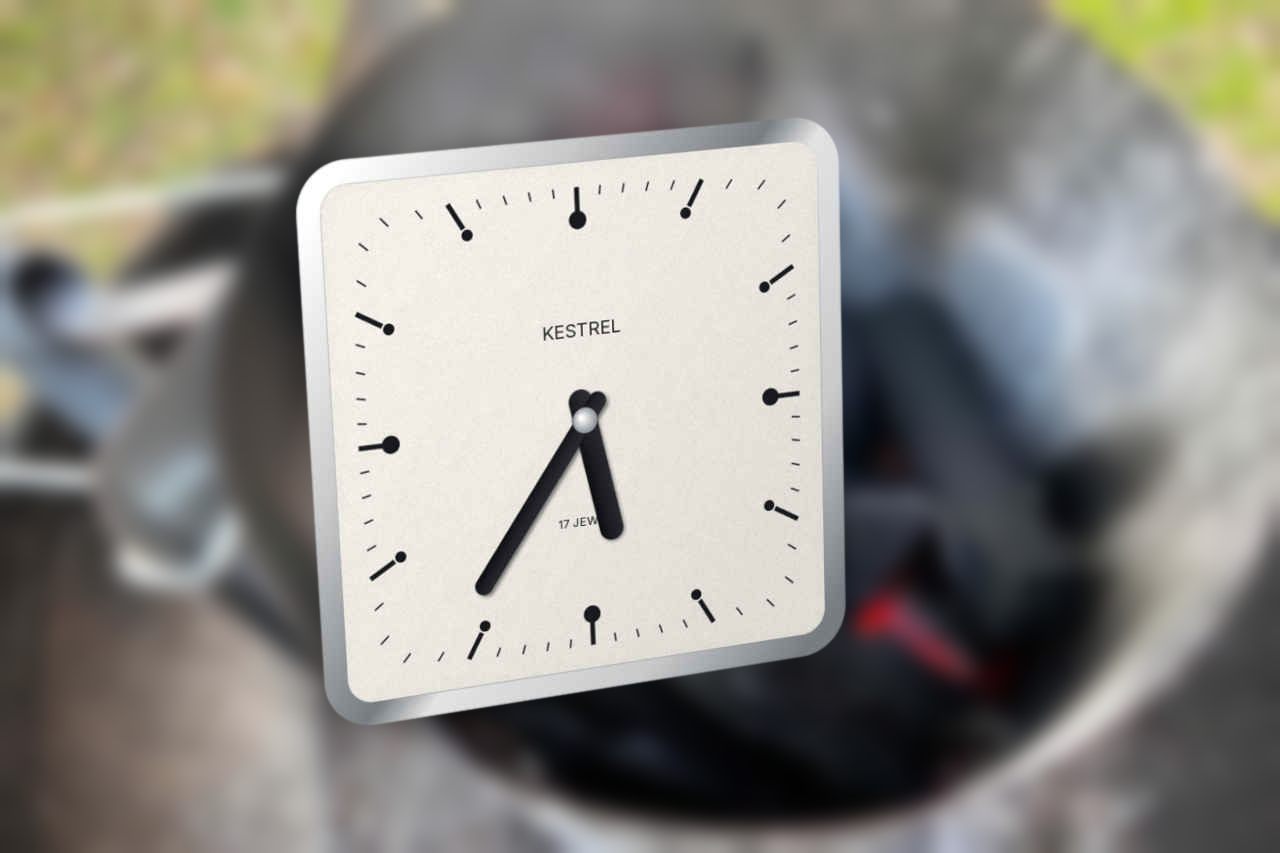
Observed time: 5:36
